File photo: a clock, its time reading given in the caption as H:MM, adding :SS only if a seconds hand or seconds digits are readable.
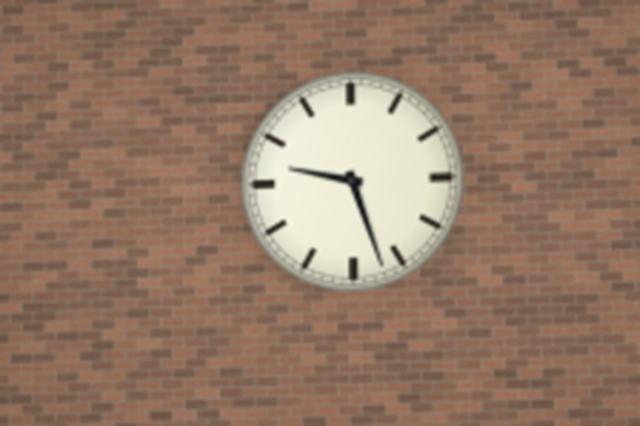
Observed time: 9:27
